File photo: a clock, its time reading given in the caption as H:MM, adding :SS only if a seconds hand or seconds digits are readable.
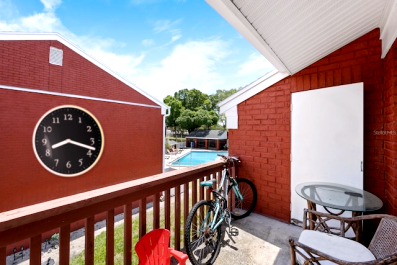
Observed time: 8:18
